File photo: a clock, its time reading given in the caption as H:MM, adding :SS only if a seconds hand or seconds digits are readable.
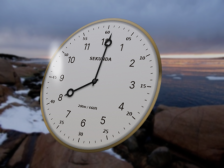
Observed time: 8:01
